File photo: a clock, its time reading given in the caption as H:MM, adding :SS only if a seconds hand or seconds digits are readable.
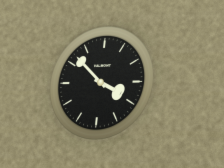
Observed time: 3:52
